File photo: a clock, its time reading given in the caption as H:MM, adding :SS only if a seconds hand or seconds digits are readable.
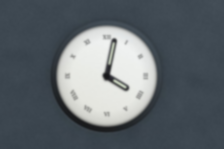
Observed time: 4:02
